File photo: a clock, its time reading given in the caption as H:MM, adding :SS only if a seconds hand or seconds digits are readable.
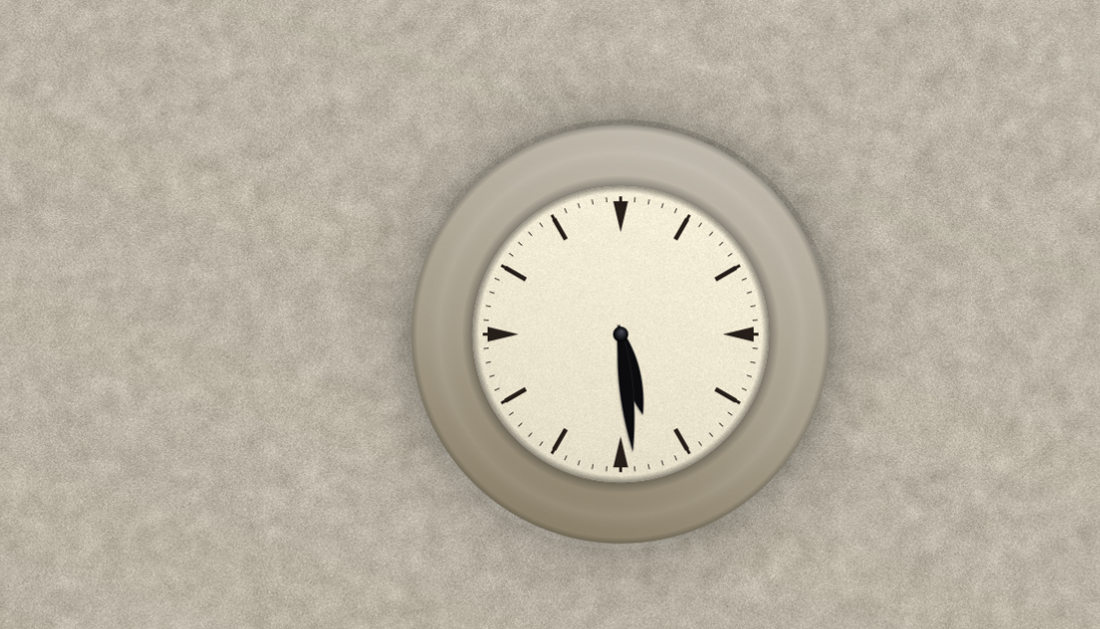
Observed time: 5:29
